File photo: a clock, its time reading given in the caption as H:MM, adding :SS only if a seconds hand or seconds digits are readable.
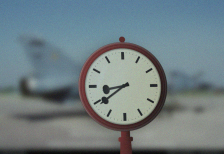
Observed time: 8:39
